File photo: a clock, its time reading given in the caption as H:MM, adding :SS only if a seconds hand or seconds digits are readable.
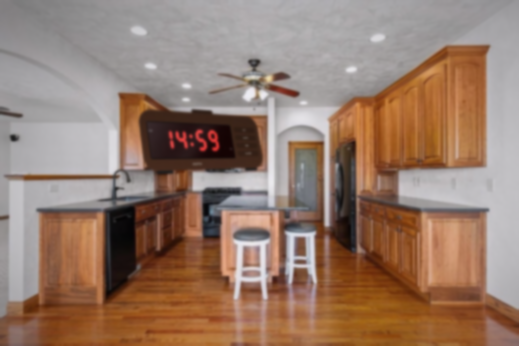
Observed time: 14:59
